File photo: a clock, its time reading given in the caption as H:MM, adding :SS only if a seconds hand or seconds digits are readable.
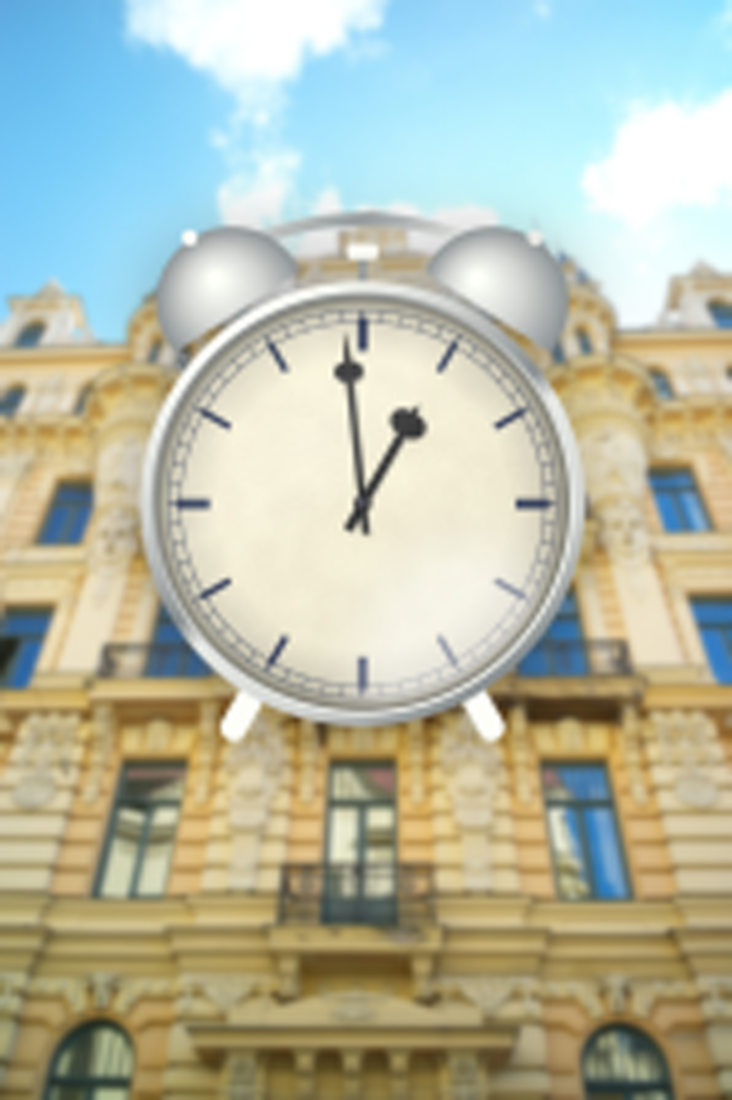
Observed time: 12:59
